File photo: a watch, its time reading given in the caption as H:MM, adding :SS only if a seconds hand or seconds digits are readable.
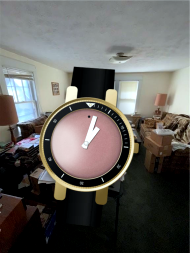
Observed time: 1:02
